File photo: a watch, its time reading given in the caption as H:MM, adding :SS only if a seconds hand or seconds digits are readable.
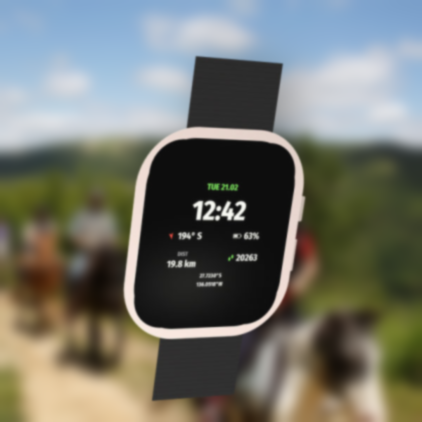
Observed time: 12:42
